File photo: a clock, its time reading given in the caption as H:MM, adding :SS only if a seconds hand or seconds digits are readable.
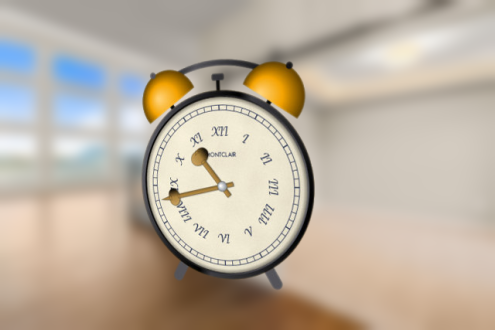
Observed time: 10:43
